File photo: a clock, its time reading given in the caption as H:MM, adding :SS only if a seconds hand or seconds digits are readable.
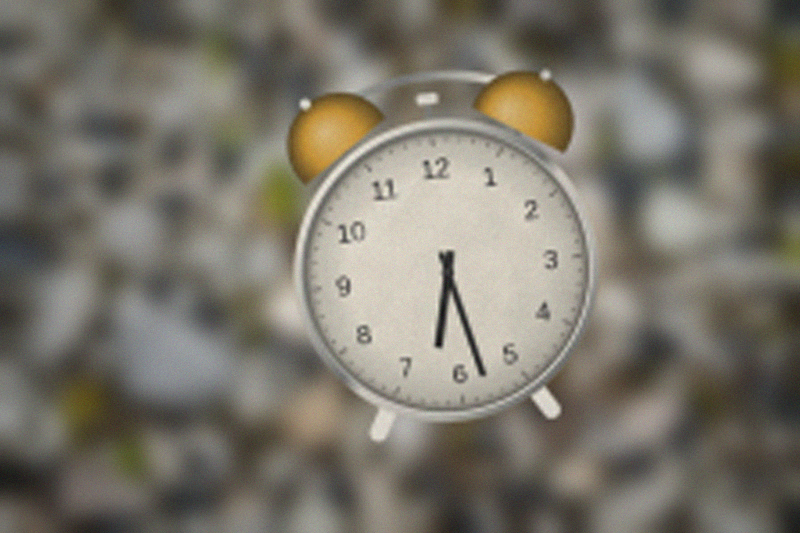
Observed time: 6:28
